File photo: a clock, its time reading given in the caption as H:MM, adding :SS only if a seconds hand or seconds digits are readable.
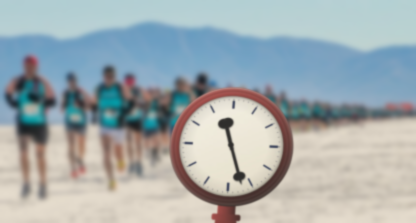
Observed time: 11:27
